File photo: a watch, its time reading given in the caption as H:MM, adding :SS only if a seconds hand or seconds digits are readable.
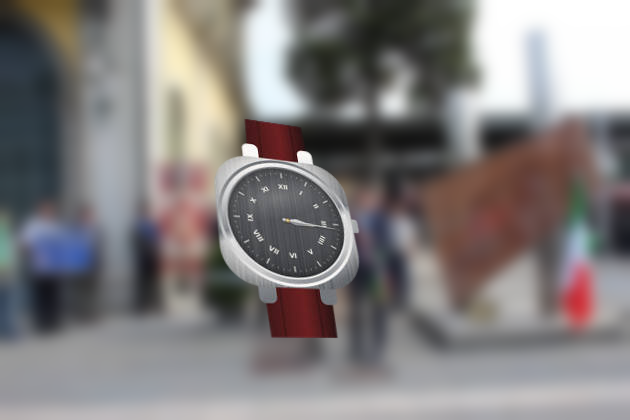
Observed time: 3:16
